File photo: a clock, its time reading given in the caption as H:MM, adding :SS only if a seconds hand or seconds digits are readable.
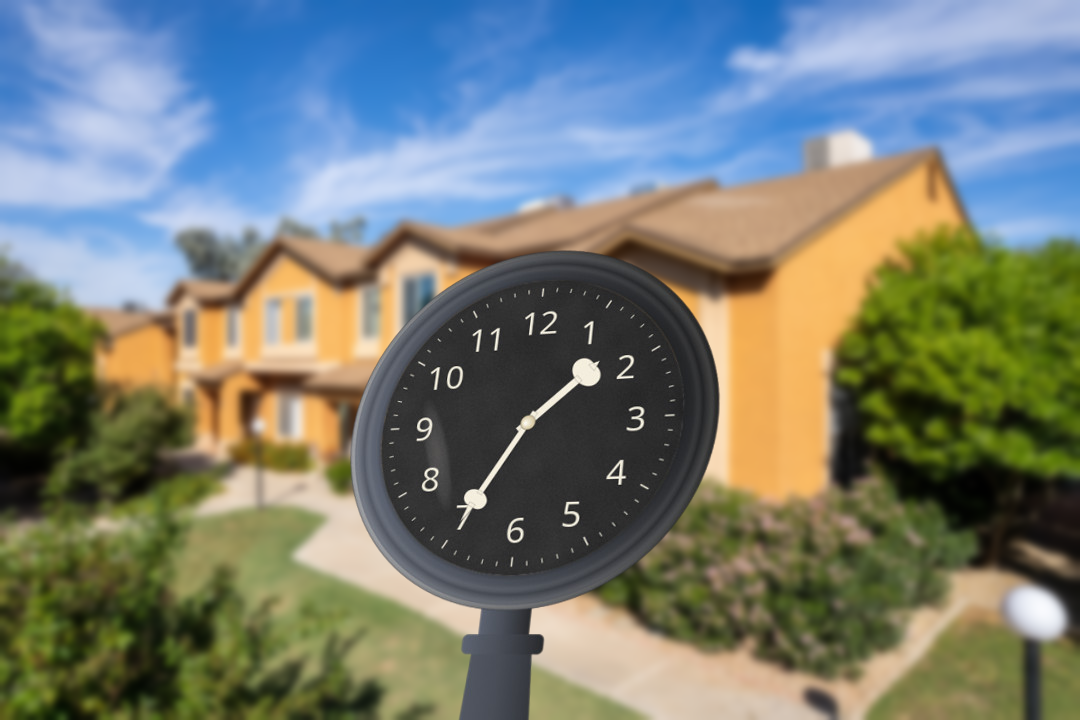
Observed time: 1:35
